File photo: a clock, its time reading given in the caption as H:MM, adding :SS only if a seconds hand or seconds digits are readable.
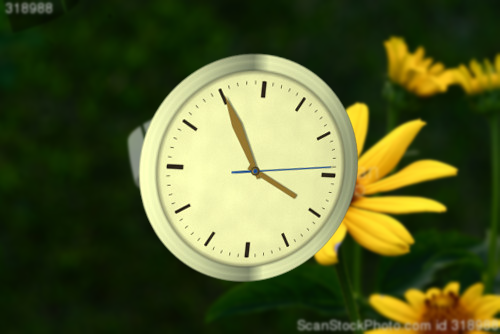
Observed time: 3:55:14
